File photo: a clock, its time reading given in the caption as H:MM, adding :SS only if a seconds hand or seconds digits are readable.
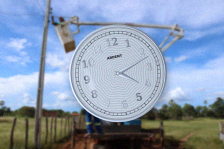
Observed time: 4:12
